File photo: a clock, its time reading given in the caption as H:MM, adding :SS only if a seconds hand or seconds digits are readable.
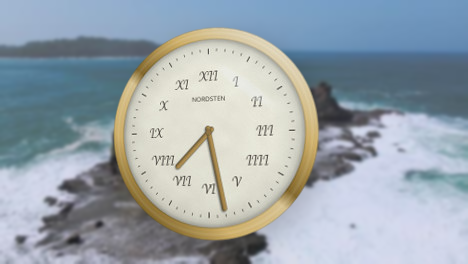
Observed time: 7:28
